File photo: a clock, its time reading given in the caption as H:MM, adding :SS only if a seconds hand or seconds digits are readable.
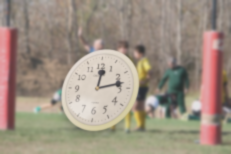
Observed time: 12:13
